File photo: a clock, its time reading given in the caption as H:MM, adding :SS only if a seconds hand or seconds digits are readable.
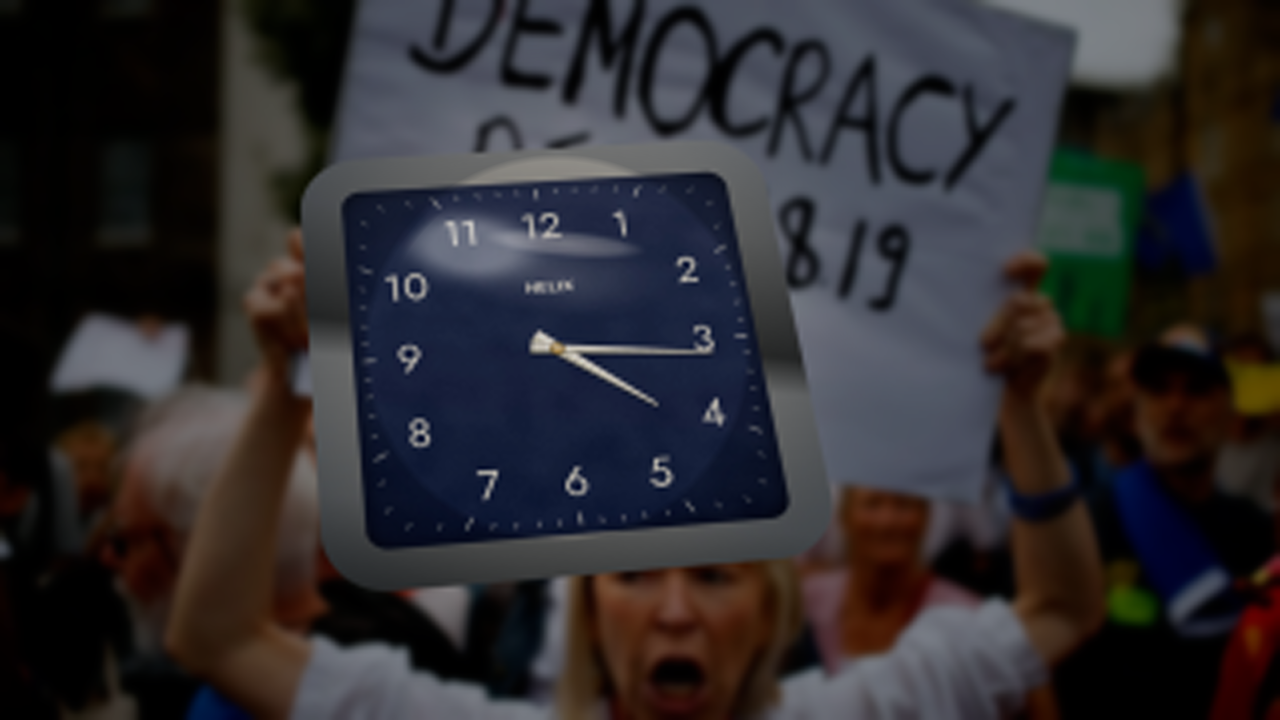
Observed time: 4:16
